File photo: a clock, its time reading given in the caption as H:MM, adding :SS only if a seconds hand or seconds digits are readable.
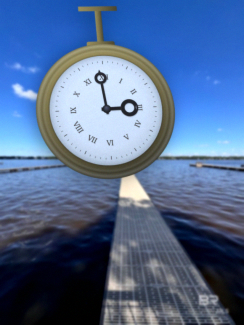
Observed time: 2:59
